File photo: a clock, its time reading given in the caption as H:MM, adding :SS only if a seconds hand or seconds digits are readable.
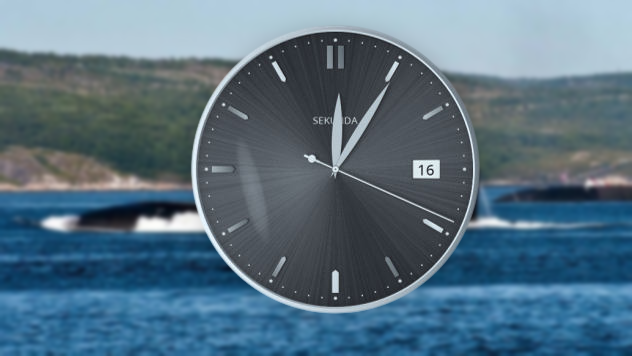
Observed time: 12:05:19
